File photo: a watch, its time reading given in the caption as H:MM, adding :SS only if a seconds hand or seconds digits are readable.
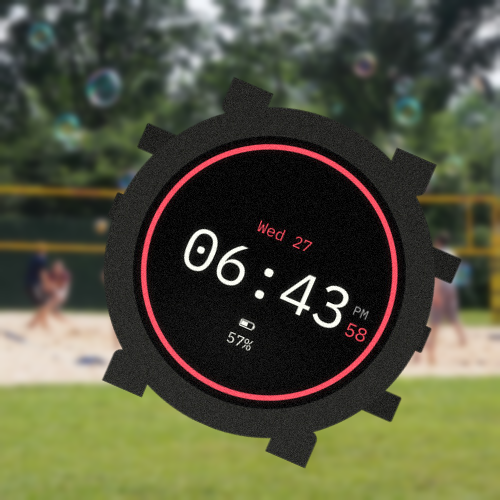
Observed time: 6:43:58
